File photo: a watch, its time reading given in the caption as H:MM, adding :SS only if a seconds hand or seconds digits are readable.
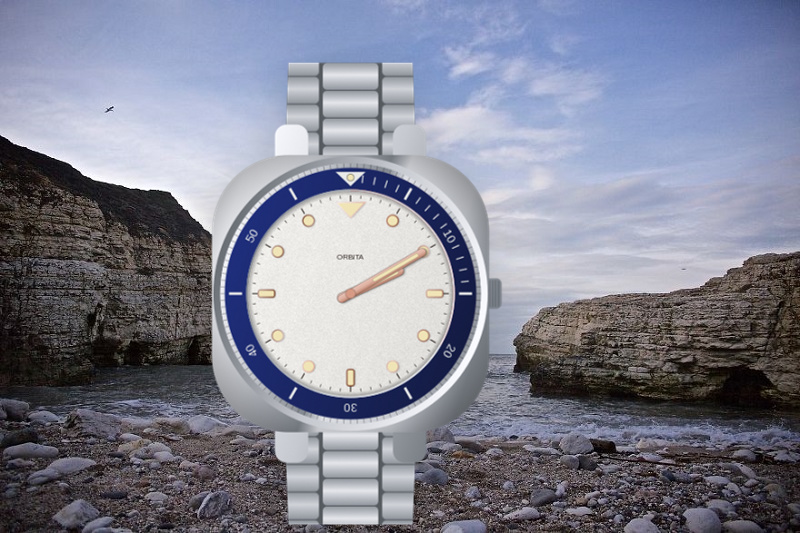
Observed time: 2:10
